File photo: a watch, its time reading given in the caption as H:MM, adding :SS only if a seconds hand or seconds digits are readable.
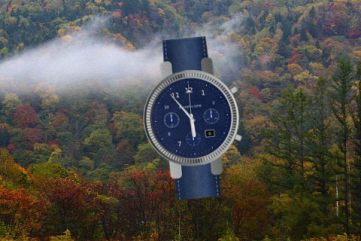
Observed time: 5:54
